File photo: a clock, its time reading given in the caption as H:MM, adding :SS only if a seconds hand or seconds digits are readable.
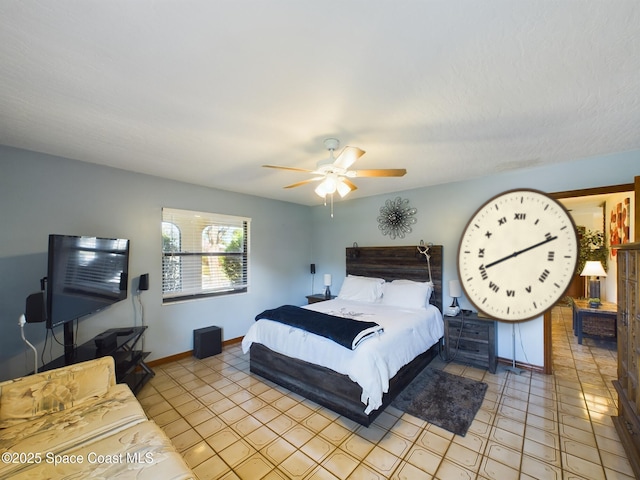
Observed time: 8:11
